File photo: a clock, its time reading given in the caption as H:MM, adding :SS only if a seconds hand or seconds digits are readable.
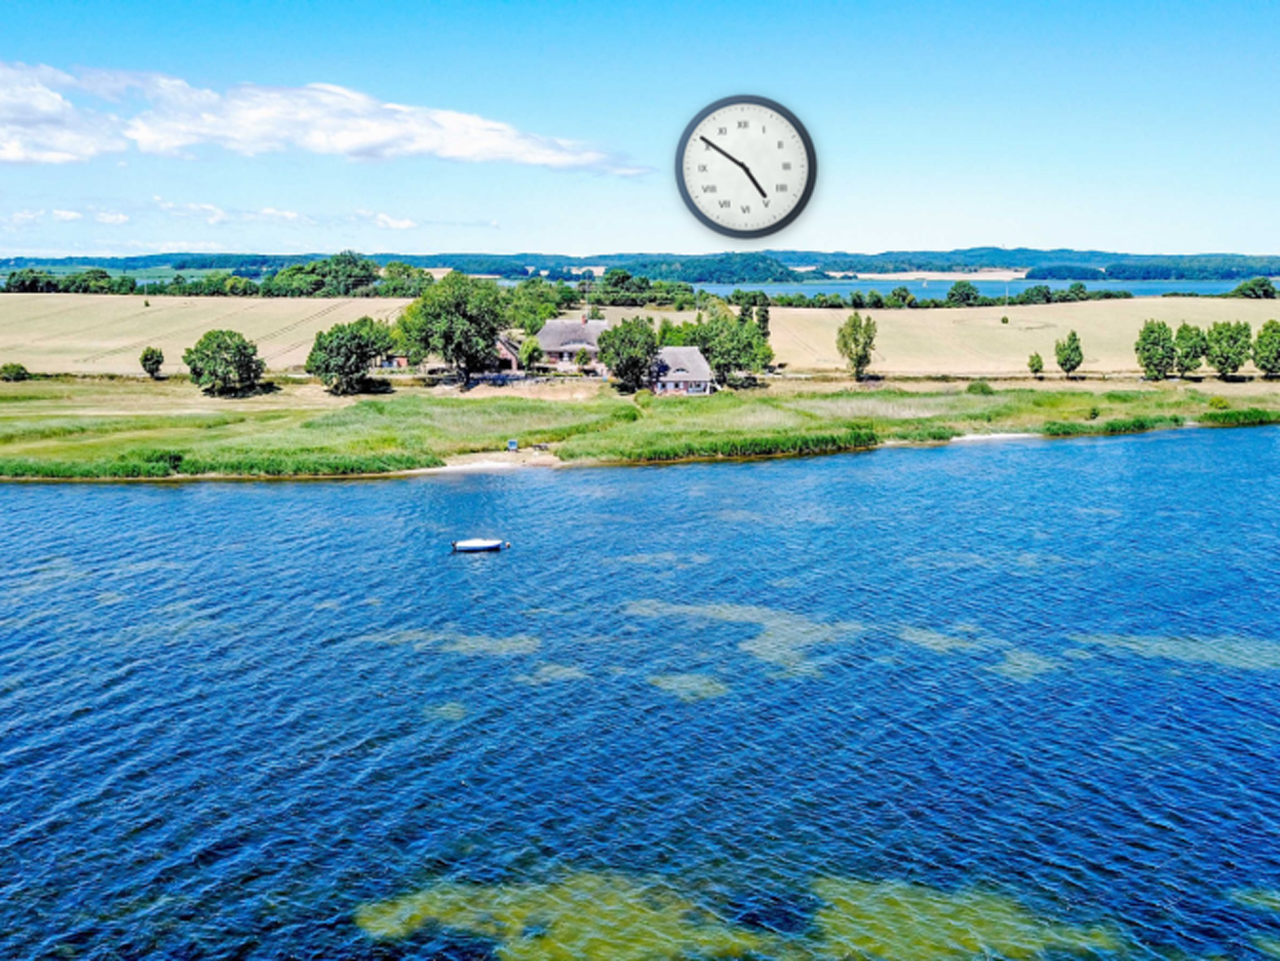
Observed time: 4:51
